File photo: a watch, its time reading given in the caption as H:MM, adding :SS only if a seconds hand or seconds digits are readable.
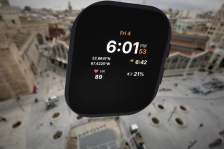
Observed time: 6:01
